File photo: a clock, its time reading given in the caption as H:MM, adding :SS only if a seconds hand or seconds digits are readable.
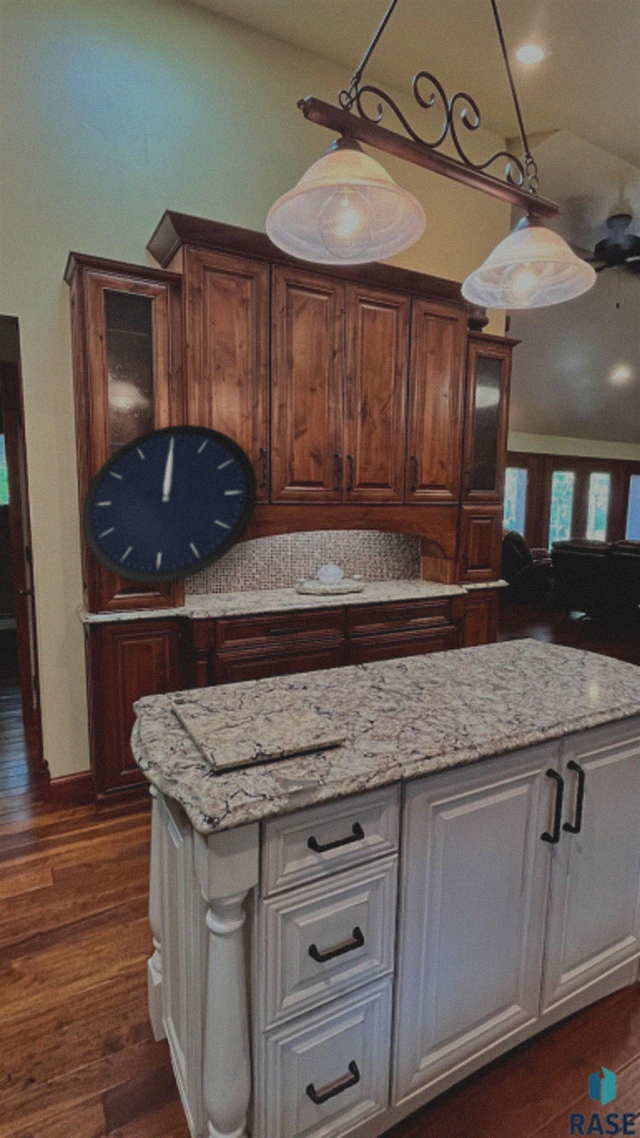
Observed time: 12:00
